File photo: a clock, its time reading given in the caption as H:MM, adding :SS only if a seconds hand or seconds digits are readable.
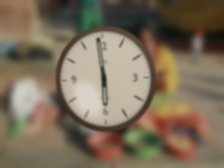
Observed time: 5:59
